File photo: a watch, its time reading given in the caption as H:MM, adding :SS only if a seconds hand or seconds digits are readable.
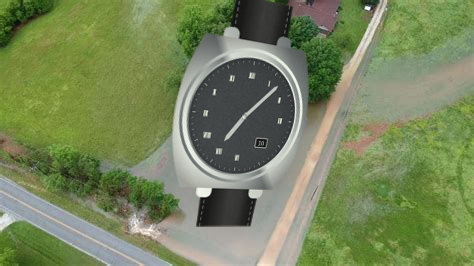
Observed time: 7:07
